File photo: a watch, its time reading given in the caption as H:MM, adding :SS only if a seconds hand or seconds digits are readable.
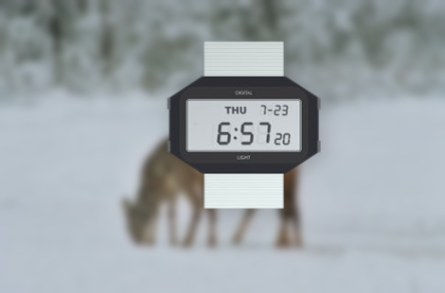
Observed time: 6:57:20
